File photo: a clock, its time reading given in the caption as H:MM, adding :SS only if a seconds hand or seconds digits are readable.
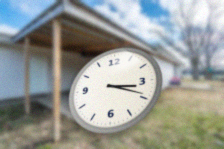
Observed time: 3:19
